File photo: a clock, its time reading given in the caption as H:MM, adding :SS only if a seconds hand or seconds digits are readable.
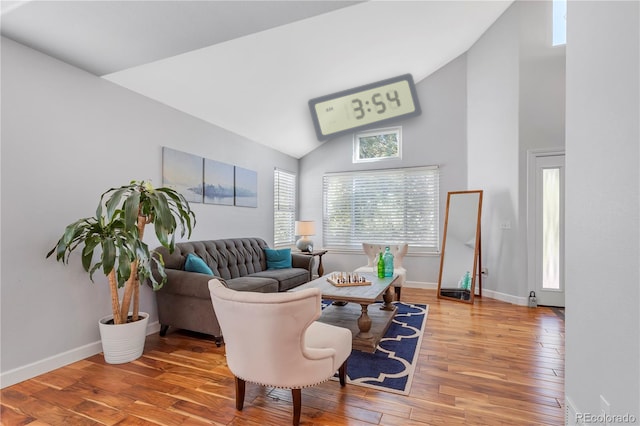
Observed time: 3:54
